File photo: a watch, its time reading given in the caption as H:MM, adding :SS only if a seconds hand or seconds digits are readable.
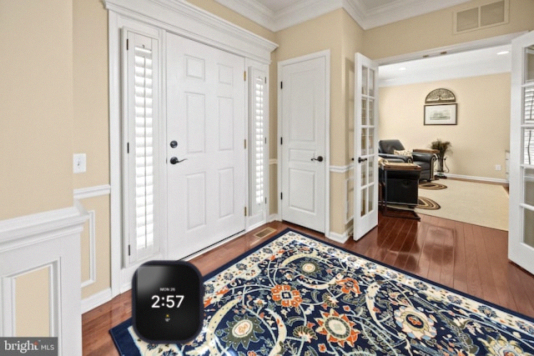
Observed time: 2:57
